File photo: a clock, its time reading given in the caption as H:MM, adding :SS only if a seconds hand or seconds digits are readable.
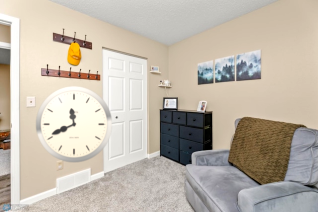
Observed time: 11:41
